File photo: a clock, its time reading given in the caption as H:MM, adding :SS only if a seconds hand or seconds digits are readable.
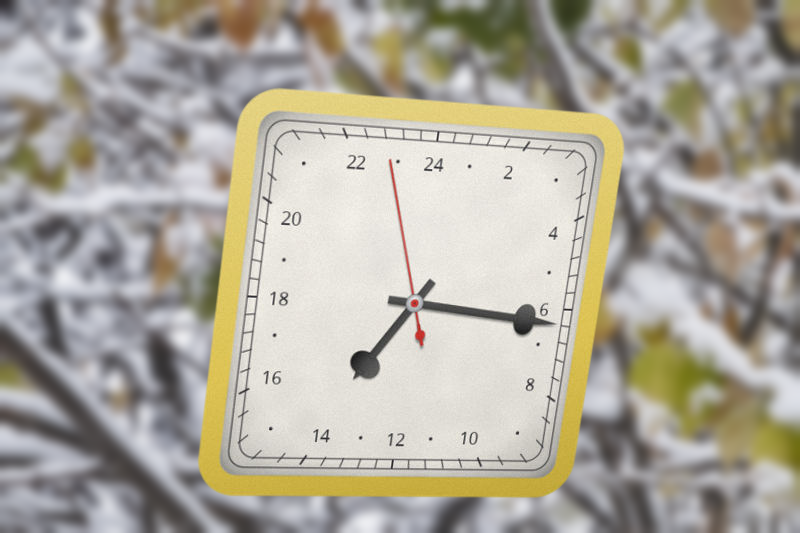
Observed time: 14:15:57
